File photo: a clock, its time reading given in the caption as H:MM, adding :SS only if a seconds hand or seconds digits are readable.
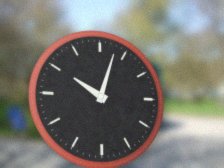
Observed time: 10:03
